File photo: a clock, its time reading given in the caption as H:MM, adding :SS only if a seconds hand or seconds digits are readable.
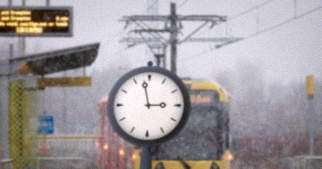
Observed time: 2:58
